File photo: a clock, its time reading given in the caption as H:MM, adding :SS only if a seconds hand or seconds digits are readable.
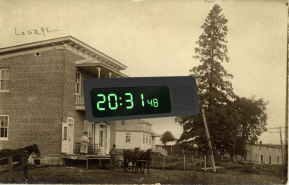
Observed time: 20:31:48
